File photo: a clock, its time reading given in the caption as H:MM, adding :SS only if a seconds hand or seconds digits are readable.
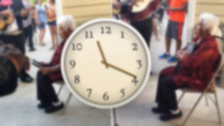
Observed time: 11:19
